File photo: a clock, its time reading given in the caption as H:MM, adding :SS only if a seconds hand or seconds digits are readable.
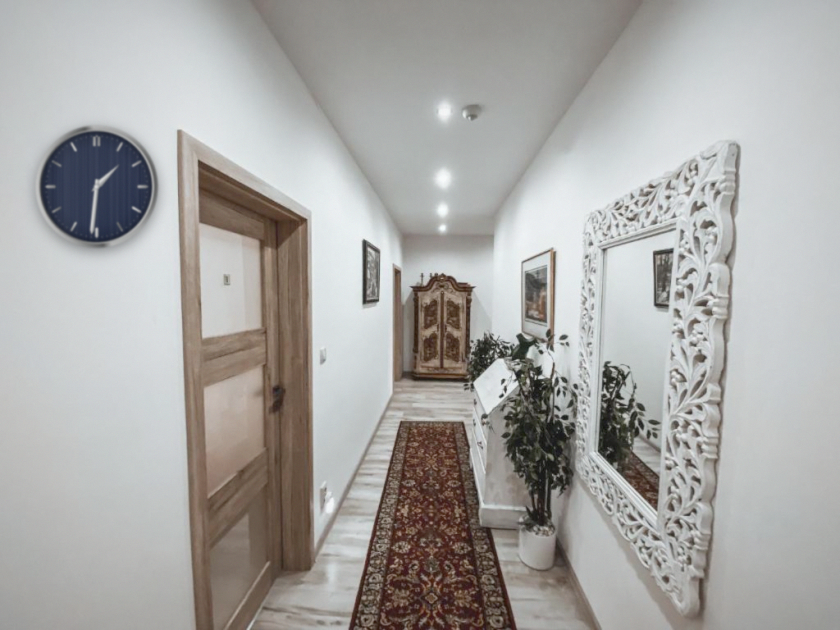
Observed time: 1:31
